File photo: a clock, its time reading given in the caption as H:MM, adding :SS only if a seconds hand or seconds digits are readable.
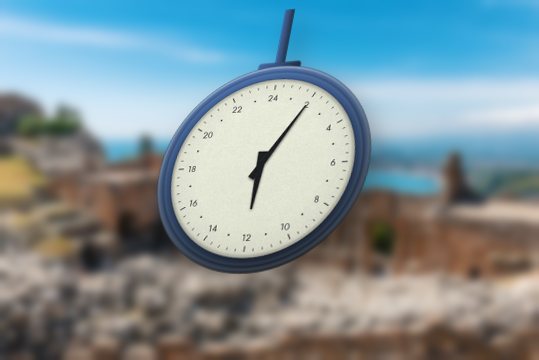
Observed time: 12:05
